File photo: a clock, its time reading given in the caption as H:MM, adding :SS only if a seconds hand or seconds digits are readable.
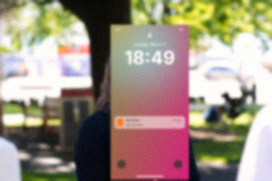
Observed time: 18:49
